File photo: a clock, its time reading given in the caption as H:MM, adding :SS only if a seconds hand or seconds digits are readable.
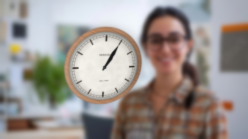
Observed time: 1:05
